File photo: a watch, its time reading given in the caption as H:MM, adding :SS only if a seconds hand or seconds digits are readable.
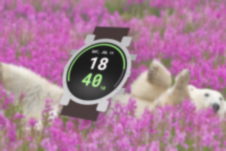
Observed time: 18:40
